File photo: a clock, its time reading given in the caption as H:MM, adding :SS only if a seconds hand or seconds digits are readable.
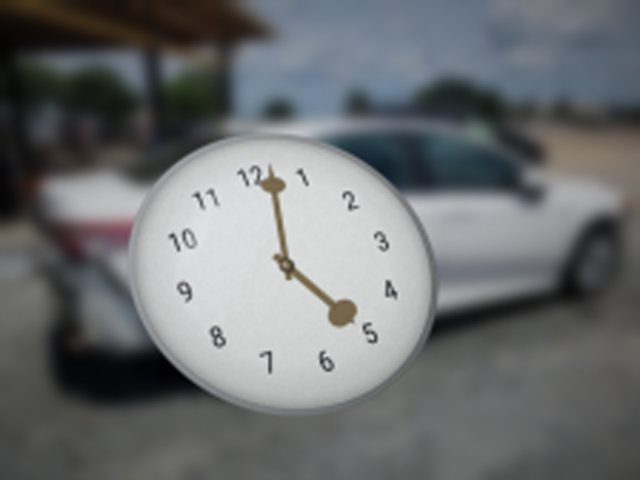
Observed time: 5:02
